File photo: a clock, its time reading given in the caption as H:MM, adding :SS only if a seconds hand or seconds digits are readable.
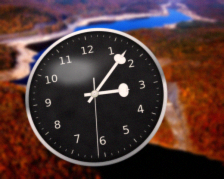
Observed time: 3:07:31
